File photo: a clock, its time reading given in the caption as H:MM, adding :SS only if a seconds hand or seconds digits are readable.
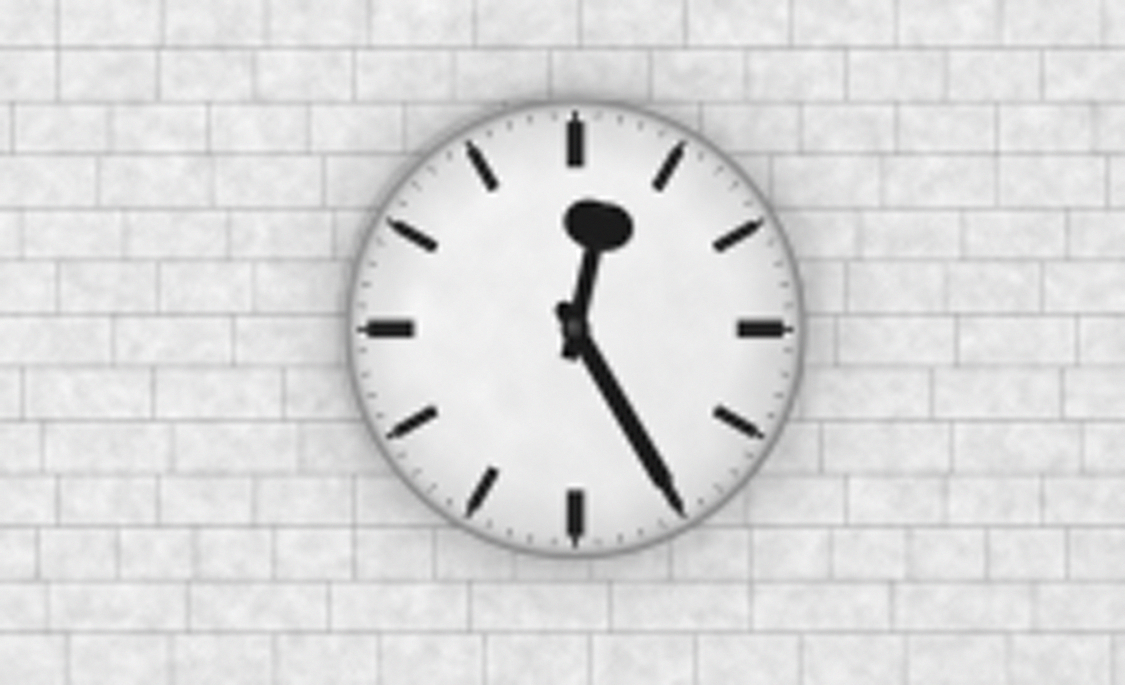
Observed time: 12:25
